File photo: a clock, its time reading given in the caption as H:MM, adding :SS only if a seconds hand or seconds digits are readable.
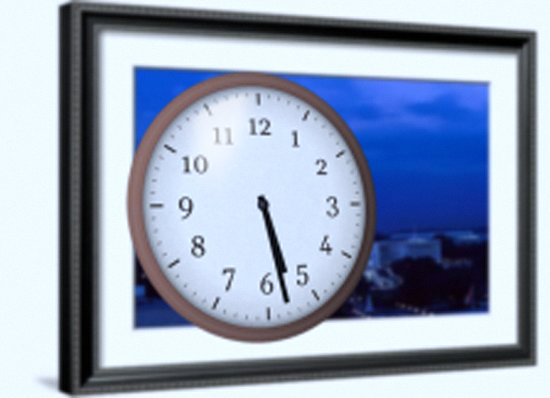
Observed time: 5:28
